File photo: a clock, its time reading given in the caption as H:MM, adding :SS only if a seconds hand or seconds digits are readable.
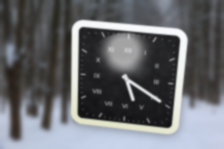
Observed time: 5:20
